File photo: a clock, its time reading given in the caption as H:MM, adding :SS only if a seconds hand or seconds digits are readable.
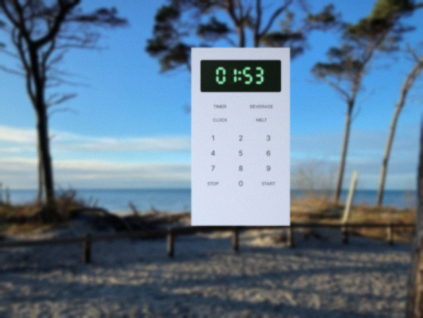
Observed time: 1:53
